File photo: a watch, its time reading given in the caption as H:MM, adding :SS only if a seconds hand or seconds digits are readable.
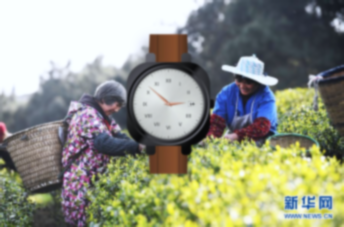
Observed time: 2:52
